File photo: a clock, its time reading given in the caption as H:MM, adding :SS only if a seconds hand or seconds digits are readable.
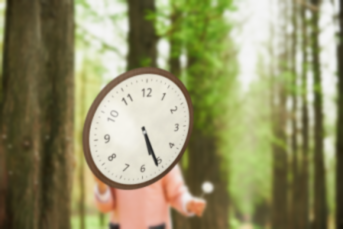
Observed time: 5:26
